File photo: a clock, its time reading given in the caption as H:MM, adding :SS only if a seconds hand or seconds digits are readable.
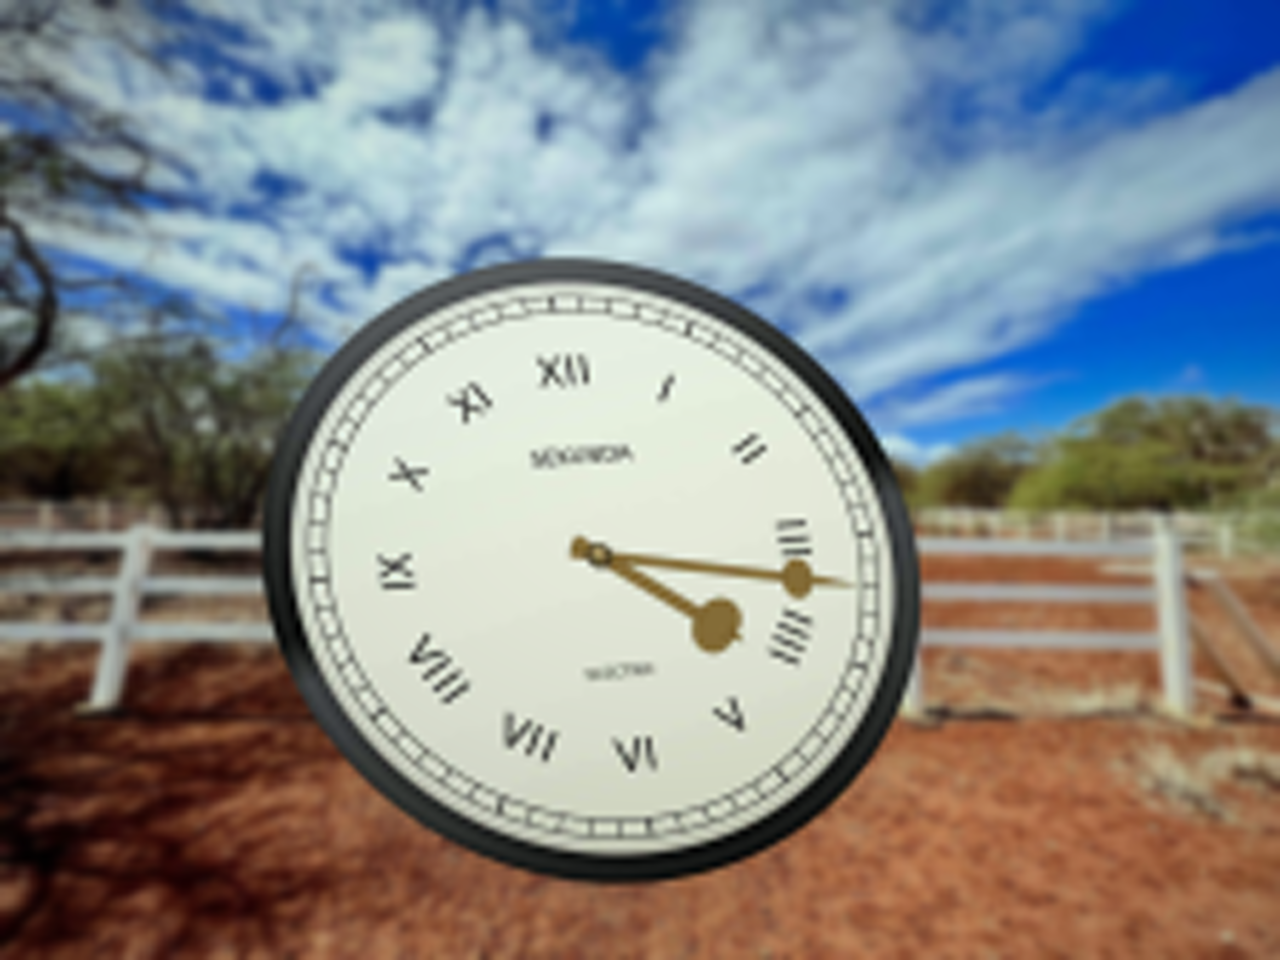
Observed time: 4:17
